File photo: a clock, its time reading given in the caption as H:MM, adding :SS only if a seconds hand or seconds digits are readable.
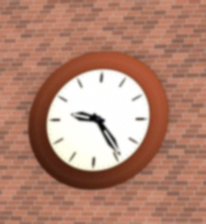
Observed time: 9:24
